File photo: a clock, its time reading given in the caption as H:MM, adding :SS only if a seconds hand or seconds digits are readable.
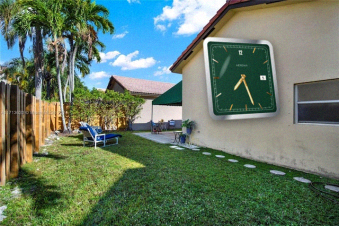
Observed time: 7:27
